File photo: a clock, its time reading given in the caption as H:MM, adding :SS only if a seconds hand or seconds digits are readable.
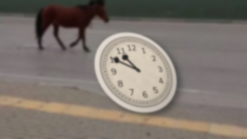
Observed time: 10:50
